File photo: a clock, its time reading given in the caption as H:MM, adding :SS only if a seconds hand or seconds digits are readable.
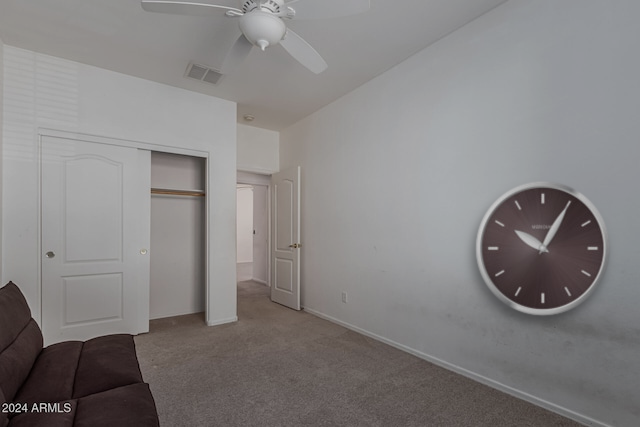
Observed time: 10:05
